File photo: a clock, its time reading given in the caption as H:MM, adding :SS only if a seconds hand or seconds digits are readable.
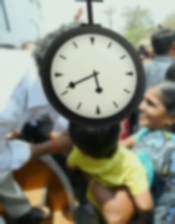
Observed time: 5:41
